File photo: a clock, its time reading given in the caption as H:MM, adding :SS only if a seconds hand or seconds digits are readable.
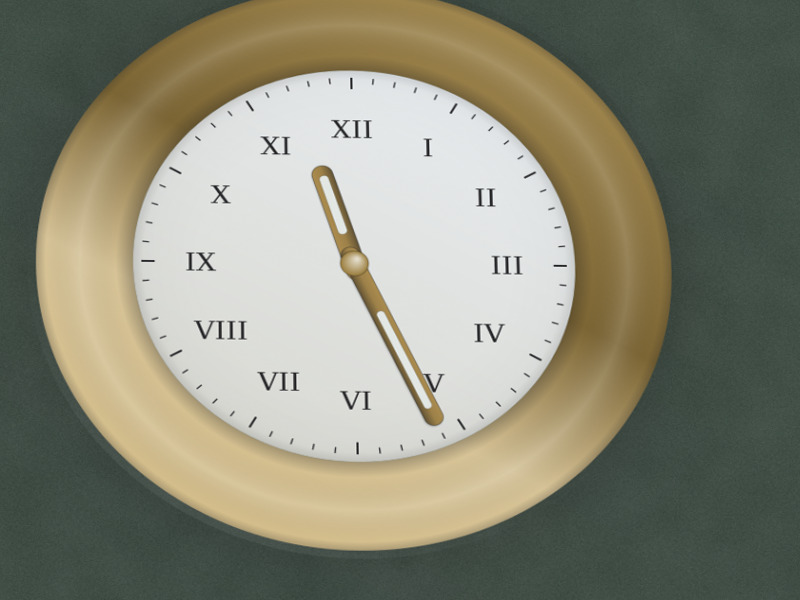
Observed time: 11:26
